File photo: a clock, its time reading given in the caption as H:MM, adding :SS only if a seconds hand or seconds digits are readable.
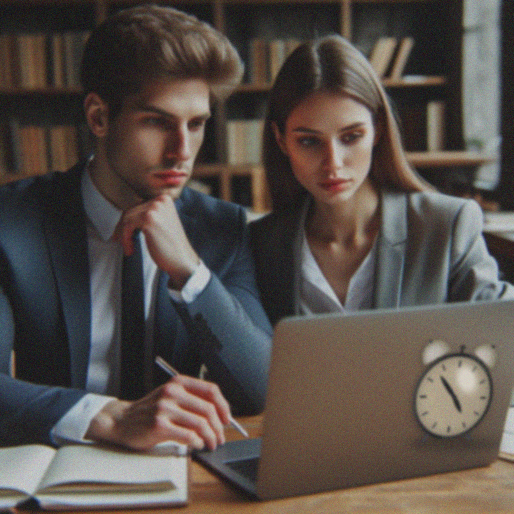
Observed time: 4:53
